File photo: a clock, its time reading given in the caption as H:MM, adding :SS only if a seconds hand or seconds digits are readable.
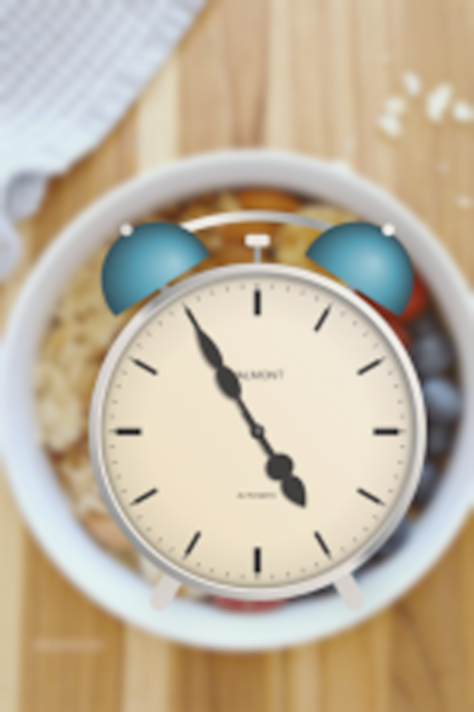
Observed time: 4:55
